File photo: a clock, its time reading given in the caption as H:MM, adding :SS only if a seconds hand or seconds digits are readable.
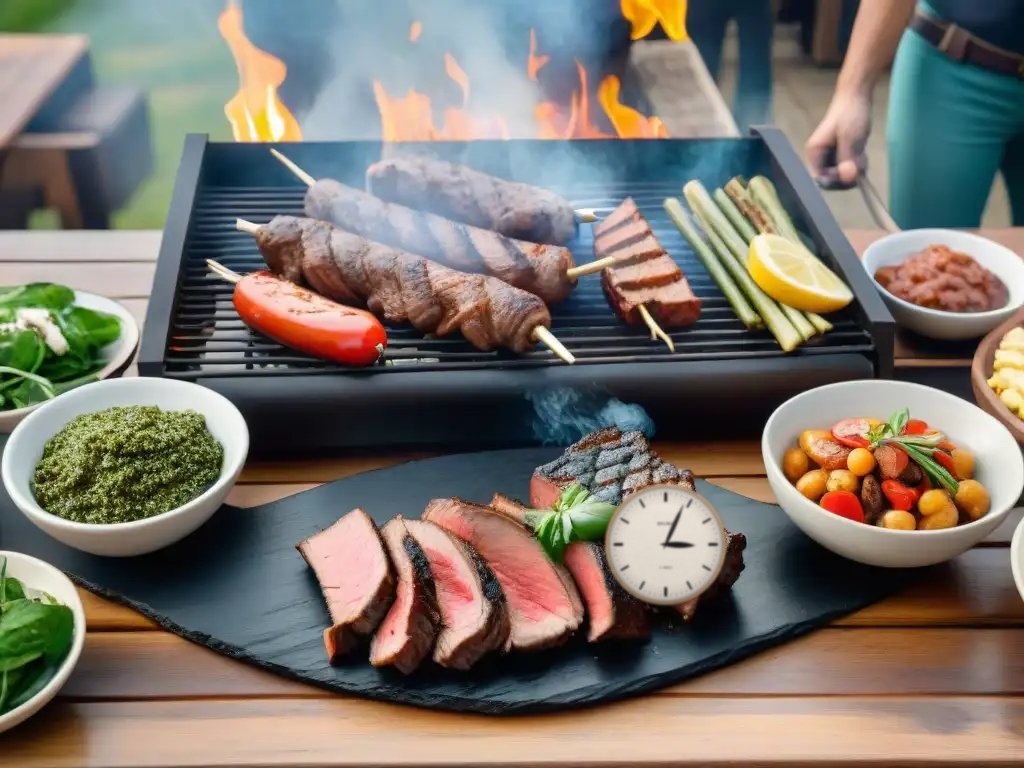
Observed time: 3:04
